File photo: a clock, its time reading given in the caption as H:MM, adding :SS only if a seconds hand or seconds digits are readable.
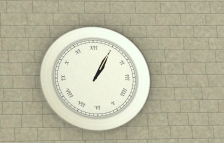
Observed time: 1:05
